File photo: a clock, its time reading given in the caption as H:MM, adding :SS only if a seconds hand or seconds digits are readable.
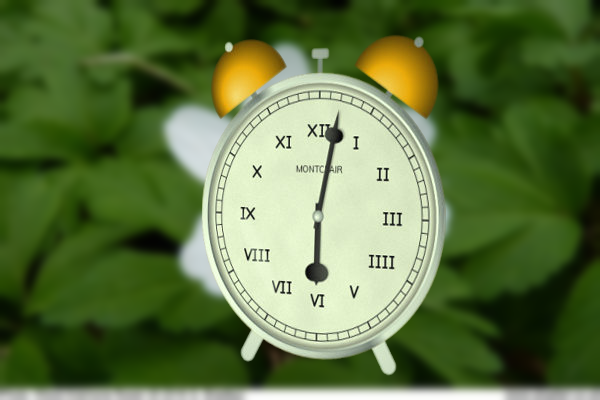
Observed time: 6:02
